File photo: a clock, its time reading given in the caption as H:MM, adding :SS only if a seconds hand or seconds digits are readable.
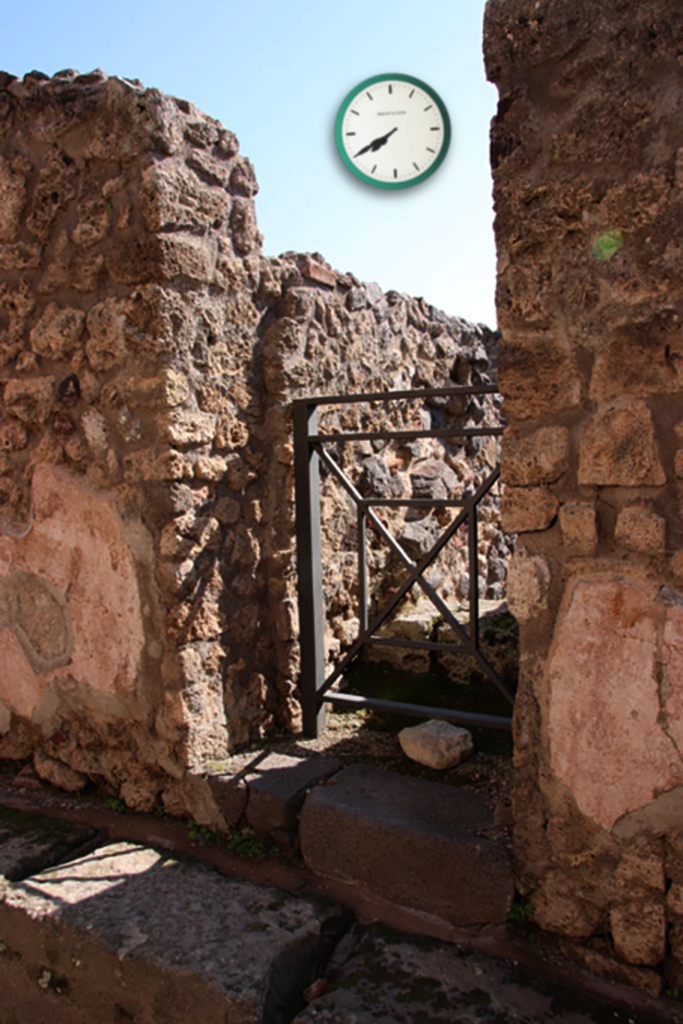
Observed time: 7:40
